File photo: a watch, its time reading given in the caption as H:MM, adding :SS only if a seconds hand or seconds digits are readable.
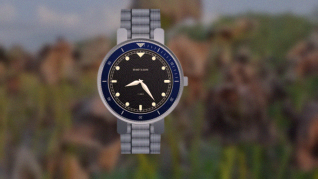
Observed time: 8:24
